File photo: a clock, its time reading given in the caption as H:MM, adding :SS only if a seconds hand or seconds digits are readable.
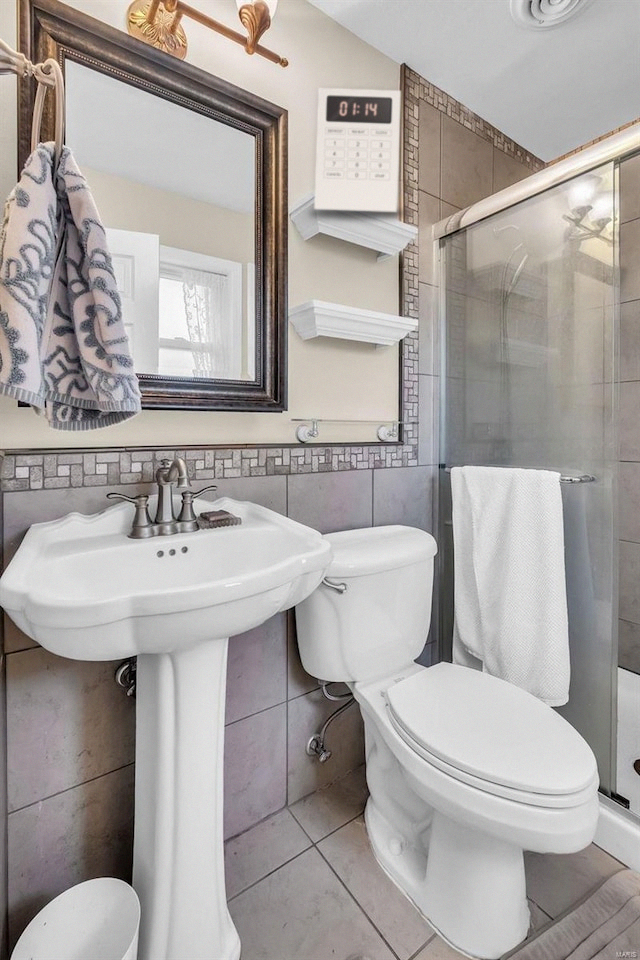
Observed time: 1:14
